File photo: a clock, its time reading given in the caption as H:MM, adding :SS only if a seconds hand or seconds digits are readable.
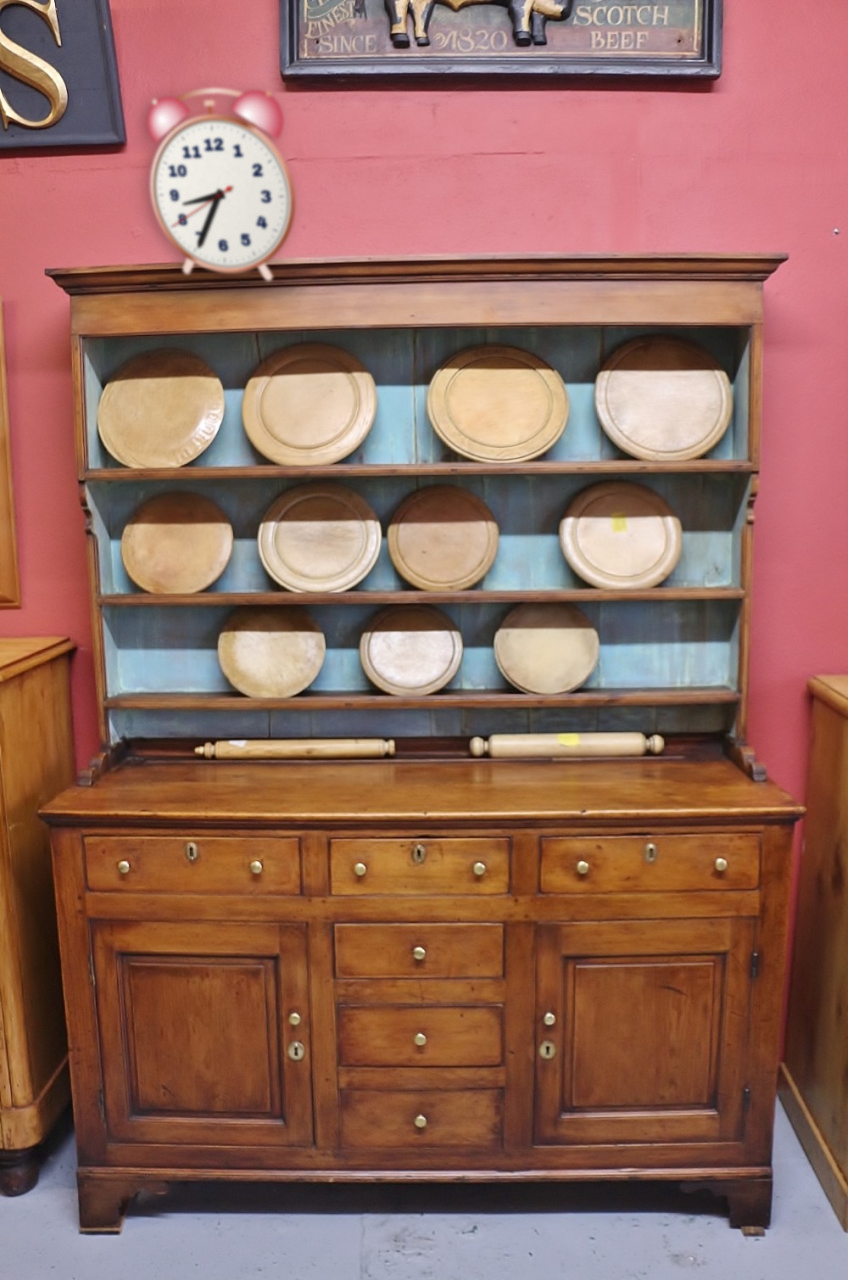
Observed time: 8:34:40
